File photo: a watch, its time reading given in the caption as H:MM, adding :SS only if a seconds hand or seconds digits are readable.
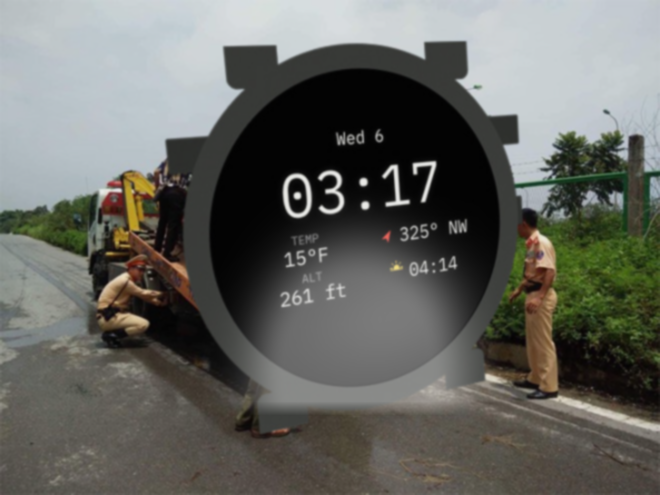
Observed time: 3:17
